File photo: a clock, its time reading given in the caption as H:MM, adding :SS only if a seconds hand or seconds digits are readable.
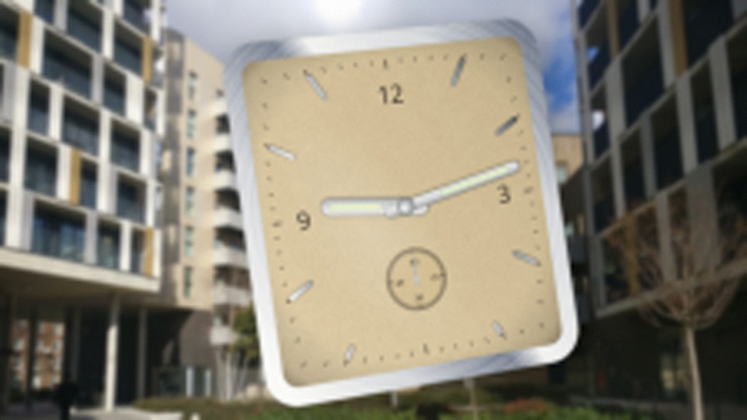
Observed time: 9:13
